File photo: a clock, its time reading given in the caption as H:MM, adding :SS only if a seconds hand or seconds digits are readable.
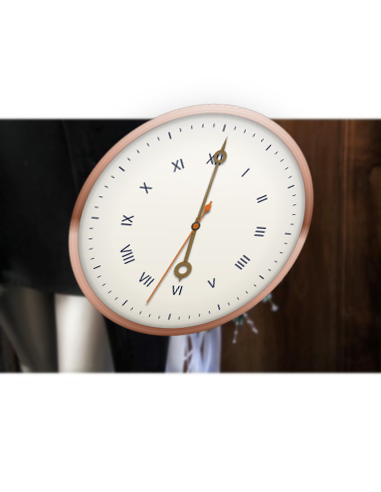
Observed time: 6:00:33
